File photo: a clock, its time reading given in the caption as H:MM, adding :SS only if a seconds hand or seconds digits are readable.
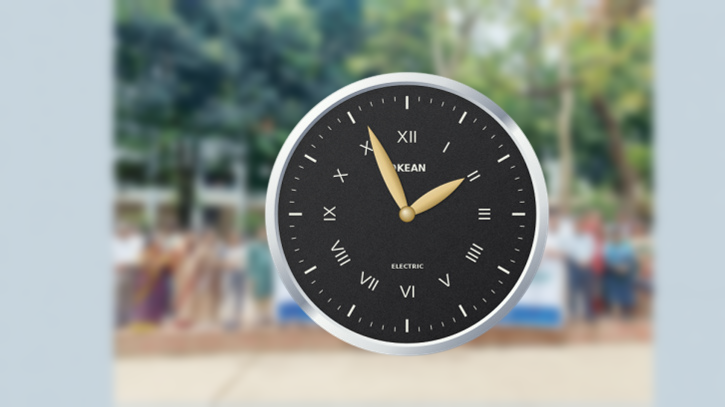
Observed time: 1:56
